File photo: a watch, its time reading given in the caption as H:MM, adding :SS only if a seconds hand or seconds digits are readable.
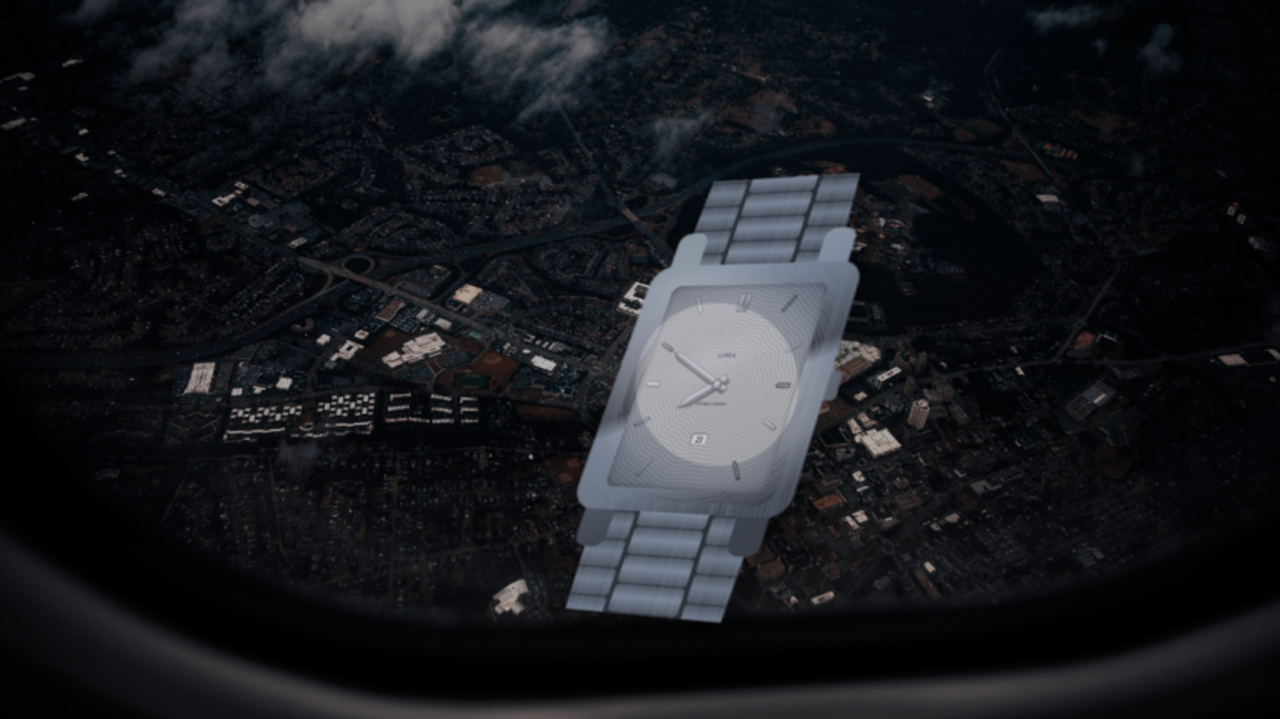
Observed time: 7:50
